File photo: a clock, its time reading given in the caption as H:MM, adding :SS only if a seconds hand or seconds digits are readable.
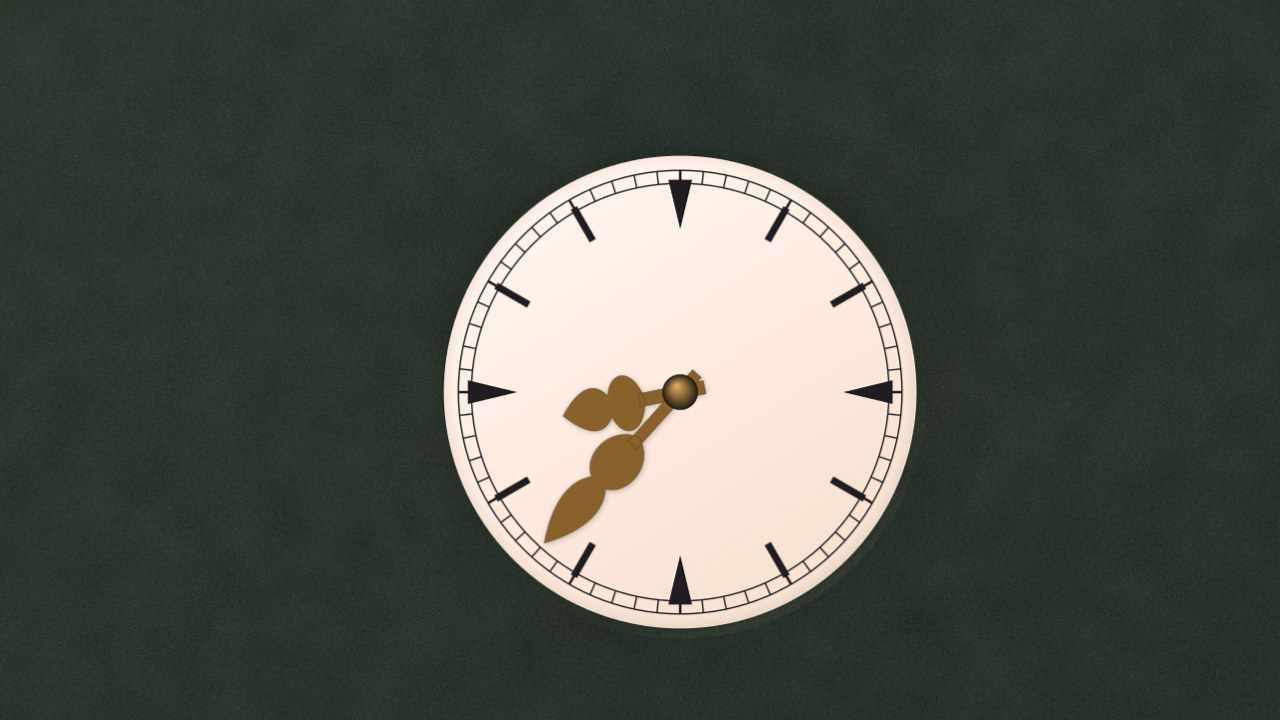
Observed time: 8:37
